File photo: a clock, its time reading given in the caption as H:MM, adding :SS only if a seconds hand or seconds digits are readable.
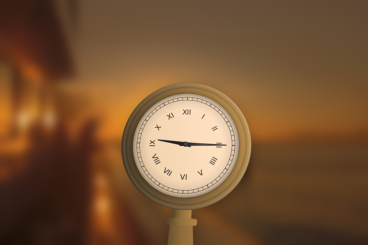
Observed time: 9:15
